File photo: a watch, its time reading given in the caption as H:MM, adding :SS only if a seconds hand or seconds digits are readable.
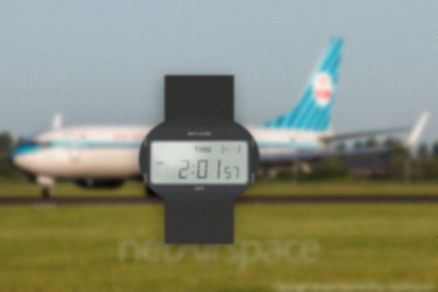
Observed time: 2:01:57
